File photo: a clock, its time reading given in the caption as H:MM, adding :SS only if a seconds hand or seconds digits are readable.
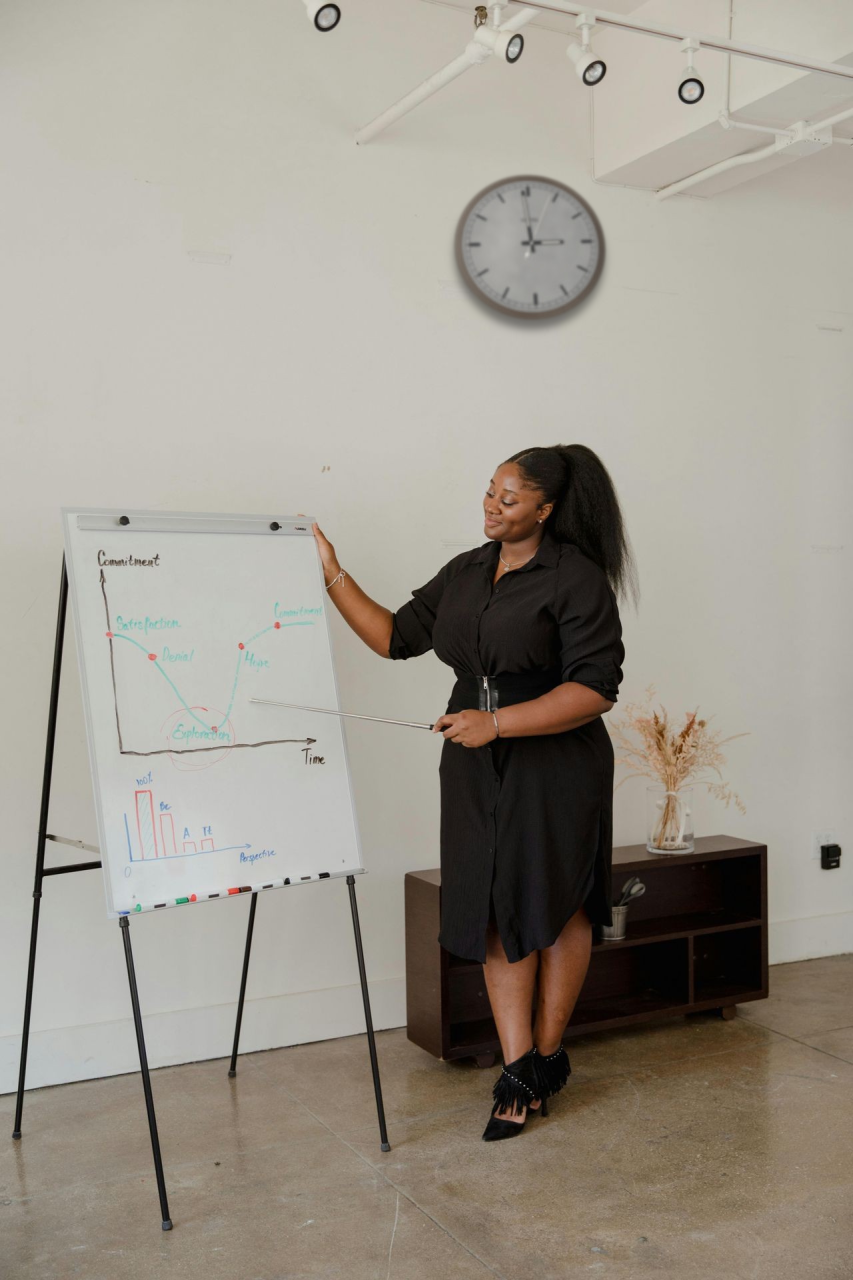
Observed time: 2:59:04
